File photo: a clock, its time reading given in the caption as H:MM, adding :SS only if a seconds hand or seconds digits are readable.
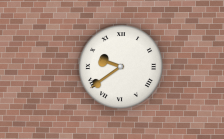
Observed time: 9:39
